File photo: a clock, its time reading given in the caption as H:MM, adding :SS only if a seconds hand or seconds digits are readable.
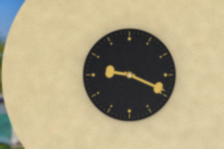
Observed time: 9:19
